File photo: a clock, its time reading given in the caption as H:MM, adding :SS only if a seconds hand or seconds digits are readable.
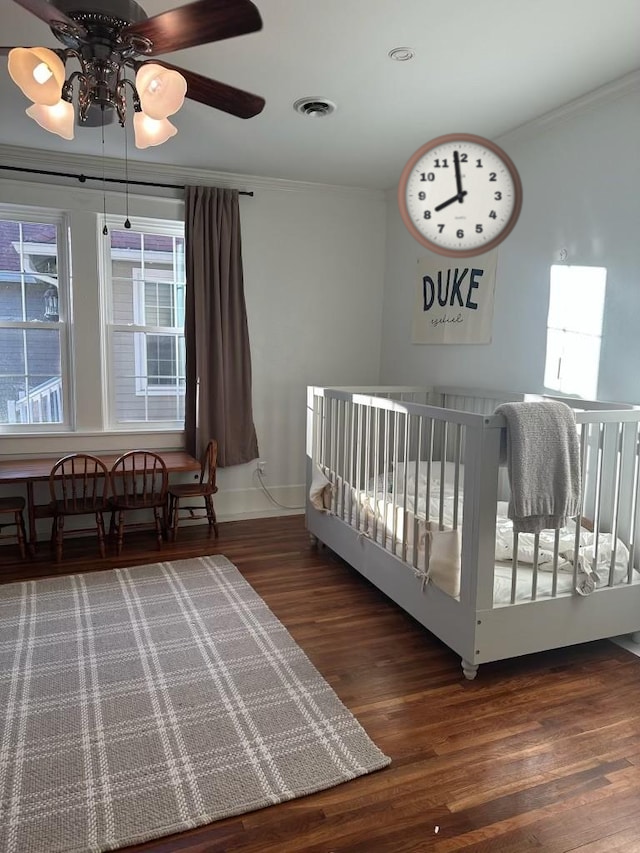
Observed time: 7:59
